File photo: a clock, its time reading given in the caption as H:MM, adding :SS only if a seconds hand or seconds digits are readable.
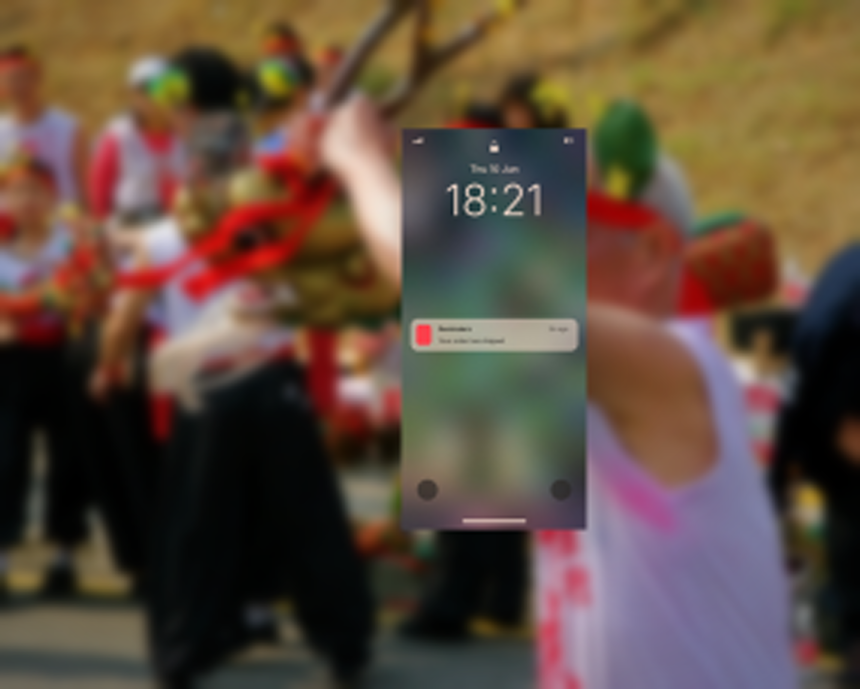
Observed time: 18:21
